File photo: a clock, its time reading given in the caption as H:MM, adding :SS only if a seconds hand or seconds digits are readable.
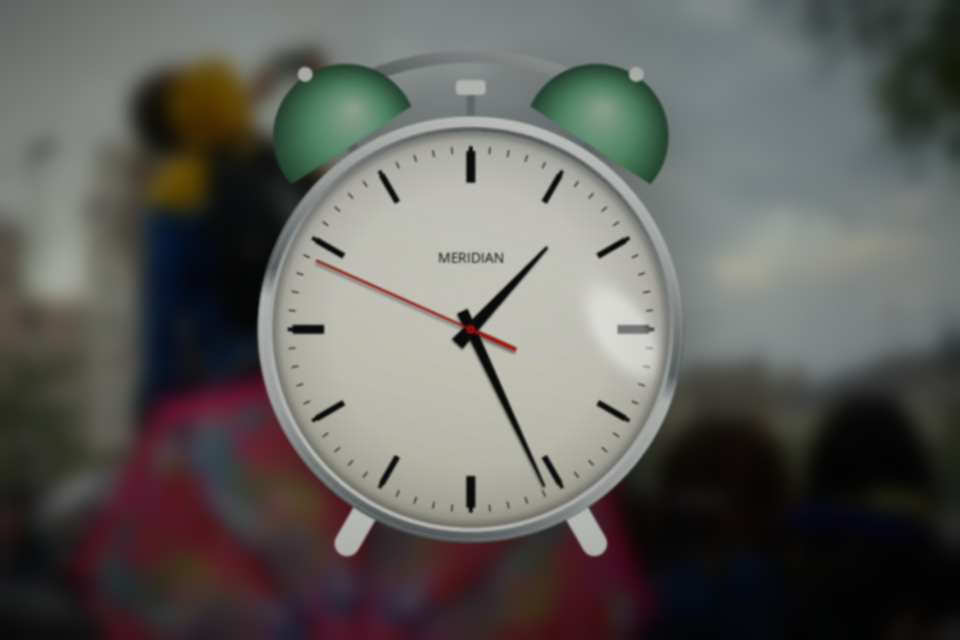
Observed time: 1:25:49
